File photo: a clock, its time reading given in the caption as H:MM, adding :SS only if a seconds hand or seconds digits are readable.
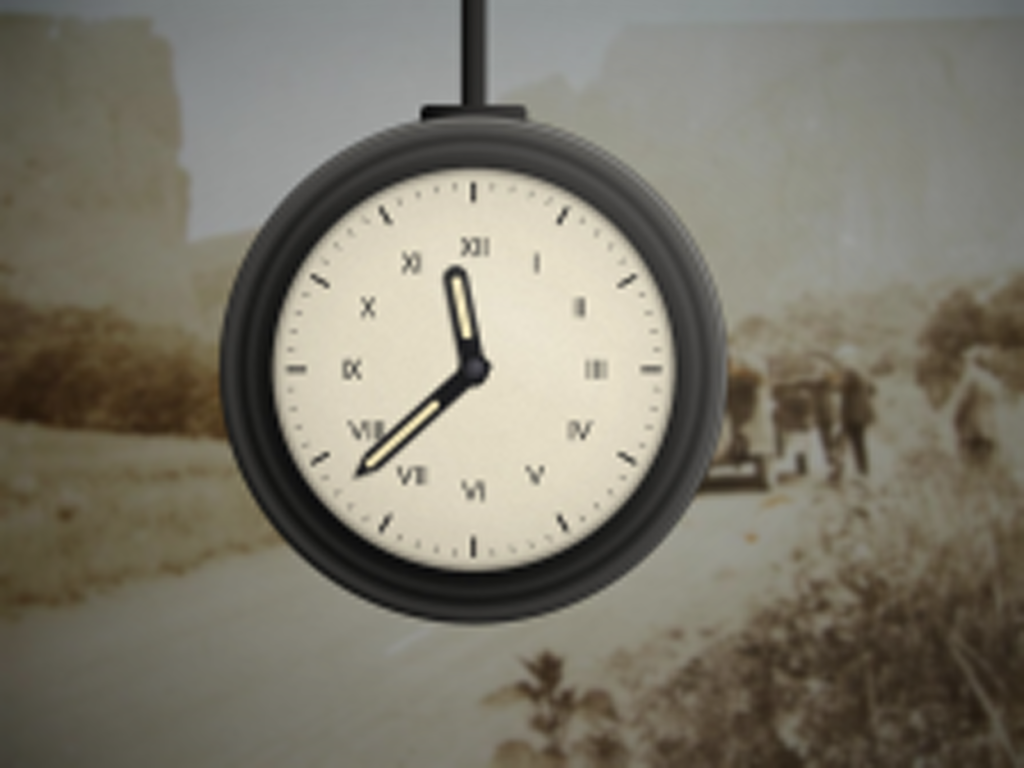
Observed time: 11:38
